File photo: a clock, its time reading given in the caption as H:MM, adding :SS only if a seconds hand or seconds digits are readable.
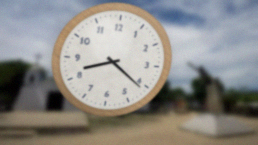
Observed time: 8:21
